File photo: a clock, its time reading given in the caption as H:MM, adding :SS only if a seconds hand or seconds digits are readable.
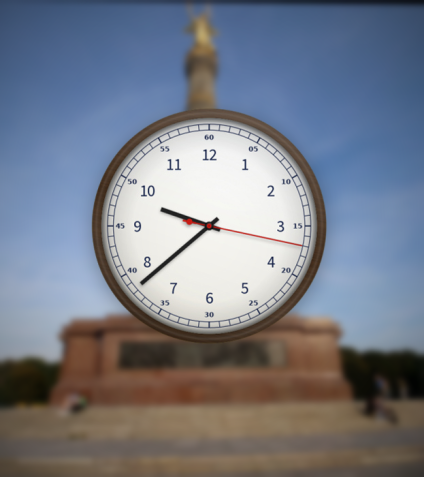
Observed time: 9:38:17
